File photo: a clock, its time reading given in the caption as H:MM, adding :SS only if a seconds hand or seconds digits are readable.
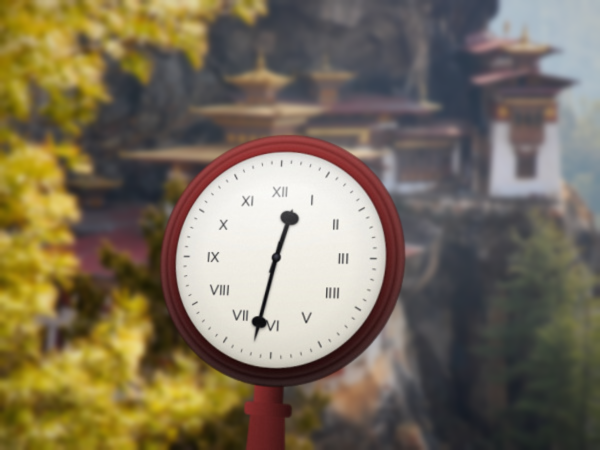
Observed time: 12:32
